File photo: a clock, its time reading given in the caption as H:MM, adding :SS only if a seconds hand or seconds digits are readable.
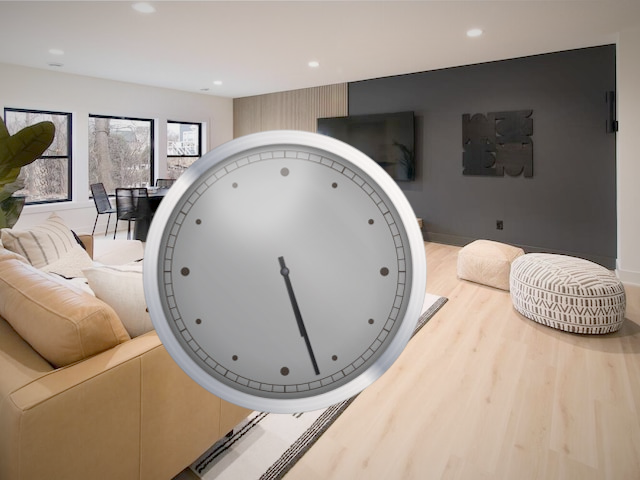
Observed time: 5:27
